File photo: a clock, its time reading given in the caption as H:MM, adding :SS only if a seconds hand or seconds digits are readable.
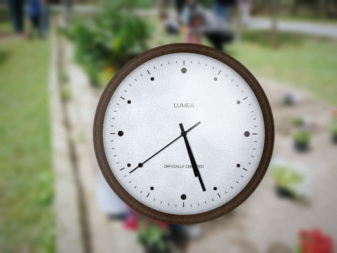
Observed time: 5:26:39
